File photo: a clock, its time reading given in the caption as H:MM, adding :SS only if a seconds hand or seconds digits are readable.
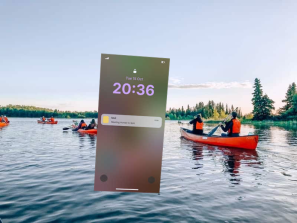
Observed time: 20:36
